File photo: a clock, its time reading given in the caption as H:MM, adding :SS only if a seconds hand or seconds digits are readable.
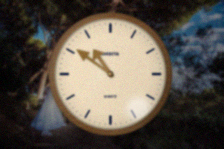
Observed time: 10:51
